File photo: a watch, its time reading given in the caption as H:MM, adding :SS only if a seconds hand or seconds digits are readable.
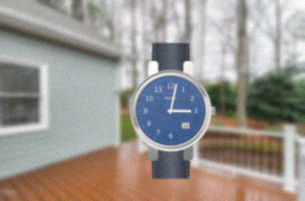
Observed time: 3:02
